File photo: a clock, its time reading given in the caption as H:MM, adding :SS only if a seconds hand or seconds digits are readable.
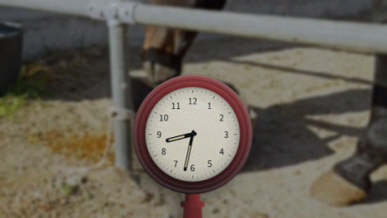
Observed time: 8:32
